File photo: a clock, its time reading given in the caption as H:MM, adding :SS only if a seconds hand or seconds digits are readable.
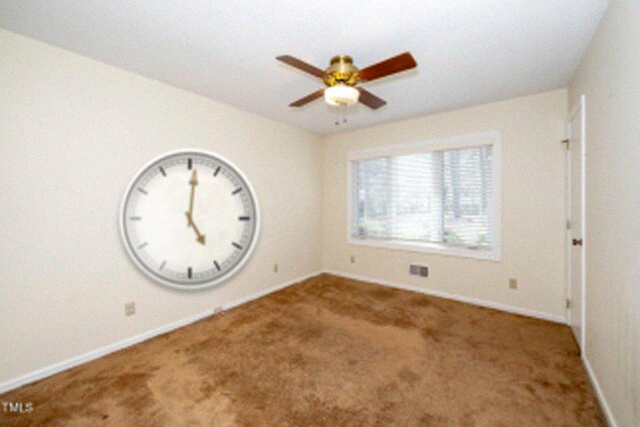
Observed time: 5:01
